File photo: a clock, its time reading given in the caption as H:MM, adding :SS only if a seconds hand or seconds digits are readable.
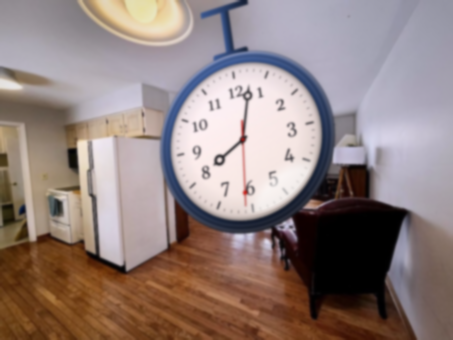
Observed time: 8:02:31
